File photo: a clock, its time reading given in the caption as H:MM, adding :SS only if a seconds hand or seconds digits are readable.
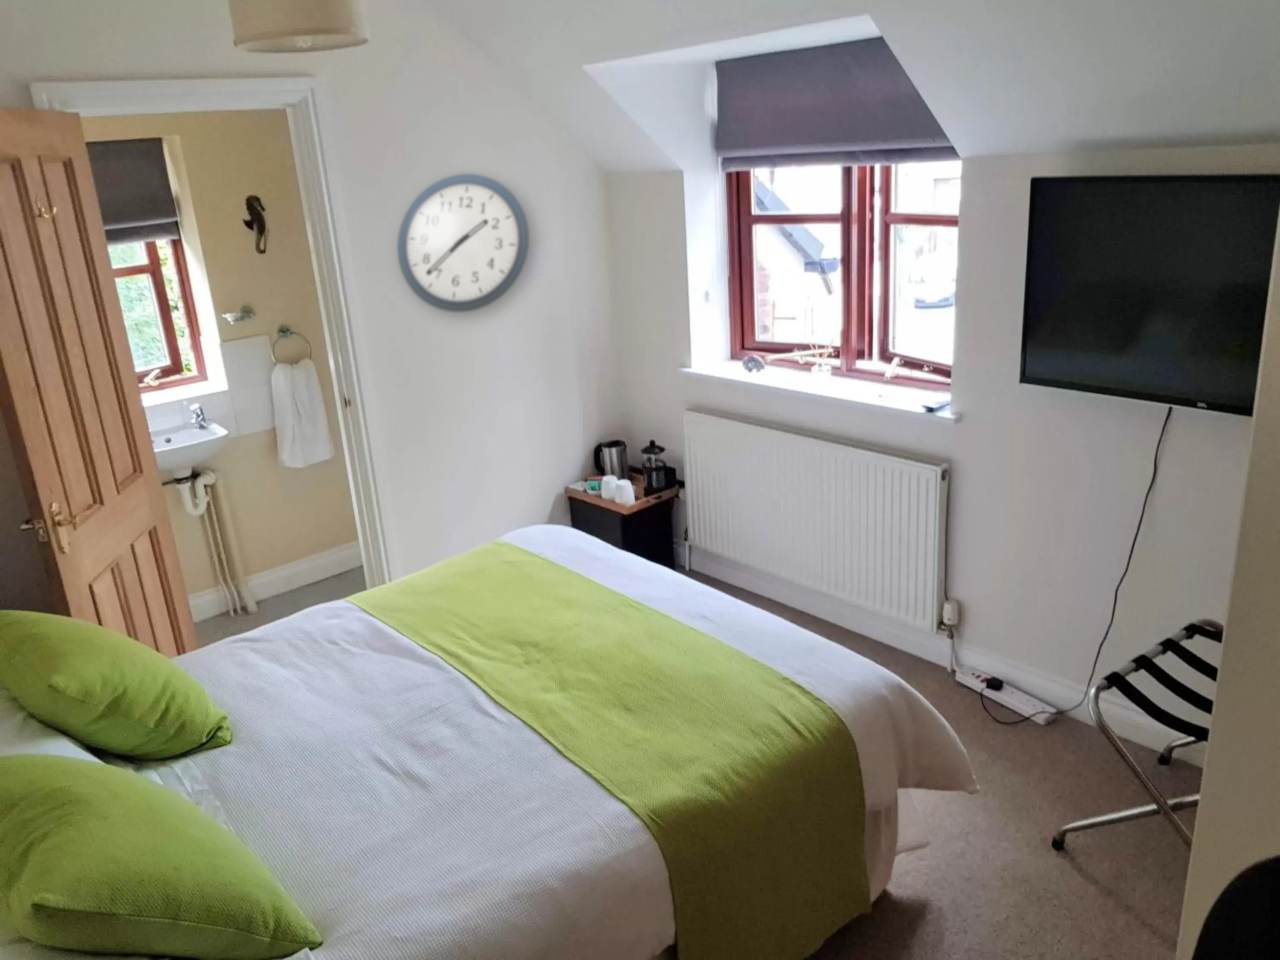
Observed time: 1:37
